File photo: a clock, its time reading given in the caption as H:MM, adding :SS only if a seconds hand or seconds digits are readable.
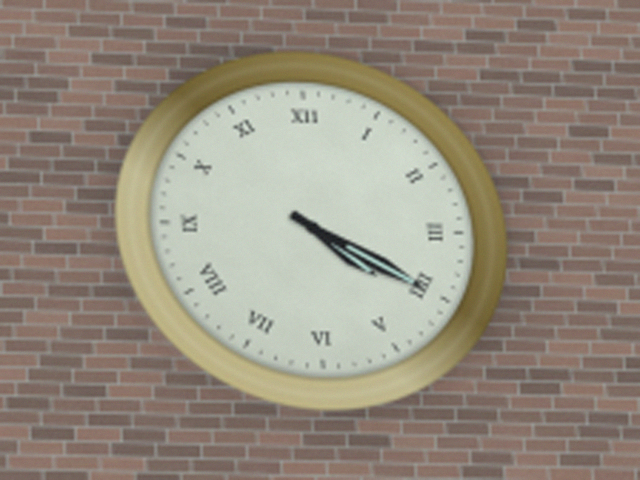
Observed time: 4:20
